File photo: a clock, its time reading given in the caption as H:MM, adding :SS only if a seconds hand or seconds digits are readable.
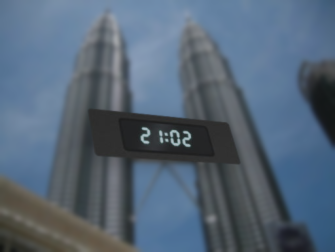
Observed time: 21:02
